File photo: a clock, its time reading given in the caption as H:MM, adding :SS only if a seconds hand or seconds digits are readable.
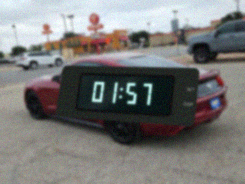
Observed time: 1:57
